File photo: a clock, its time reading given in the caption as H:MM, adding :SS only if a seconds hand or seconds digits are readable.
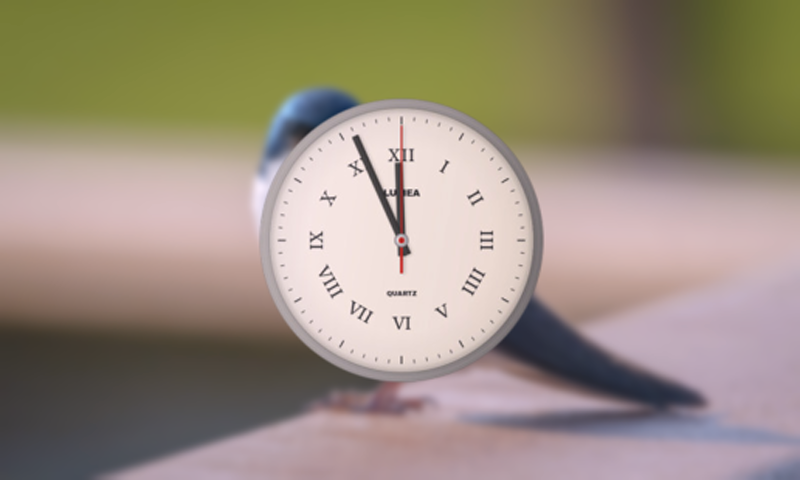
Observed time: 11:56:00
